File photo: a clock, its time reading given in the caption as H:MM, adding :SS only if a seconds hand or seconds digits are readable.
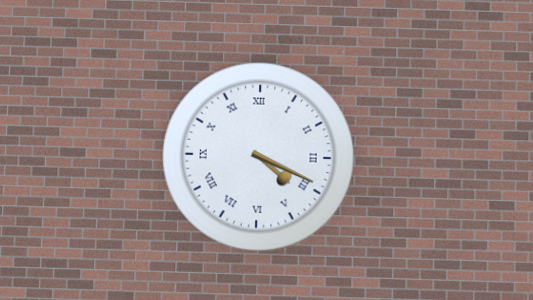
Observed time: 4:19
